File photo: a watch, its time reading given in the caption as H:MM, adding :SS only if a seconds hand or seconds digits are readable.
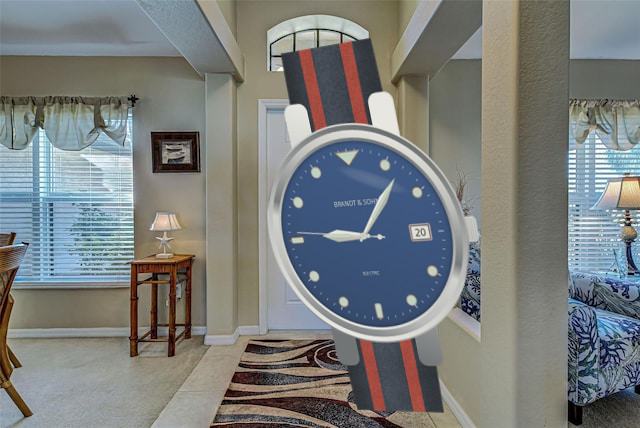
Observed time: 9:06:46
